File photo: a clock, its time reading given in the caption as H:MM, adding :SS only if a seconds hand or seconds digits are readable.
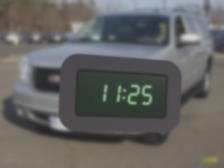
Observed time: 11:25
